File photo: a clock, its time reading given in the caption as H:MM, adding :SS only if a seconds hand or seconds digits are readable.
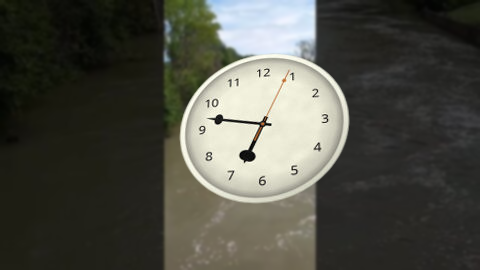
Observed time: 6:47:04
